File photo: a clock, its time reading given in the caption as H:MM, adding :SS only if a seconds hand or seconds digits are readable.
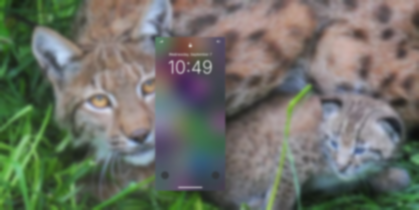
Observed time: 10:49
